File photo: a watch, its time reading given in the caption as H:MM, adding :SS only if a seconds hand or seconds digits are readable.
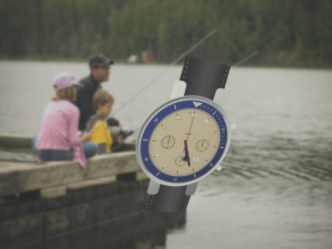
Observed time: 5:26
